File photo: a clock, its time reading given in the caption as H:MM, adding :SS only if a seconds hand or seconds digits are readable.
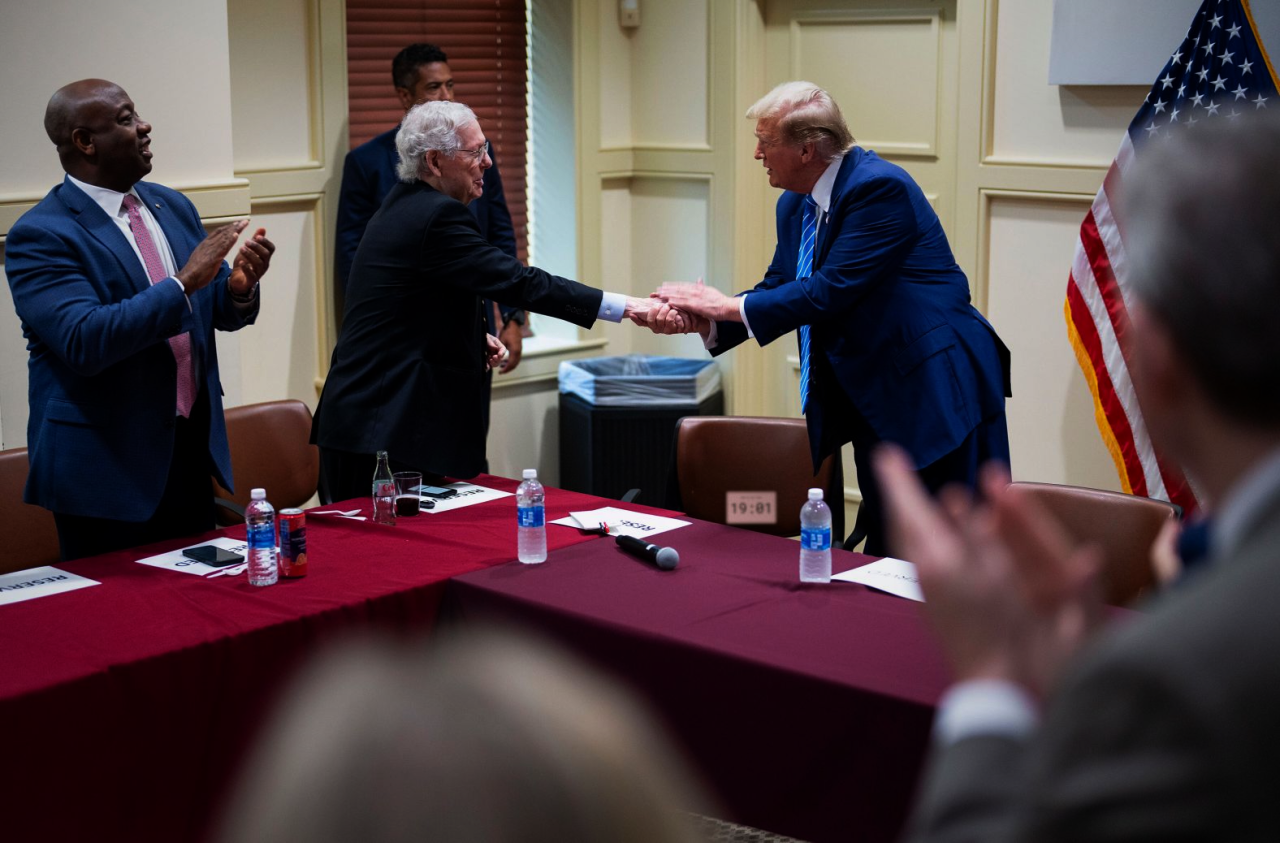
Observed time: 19:01
